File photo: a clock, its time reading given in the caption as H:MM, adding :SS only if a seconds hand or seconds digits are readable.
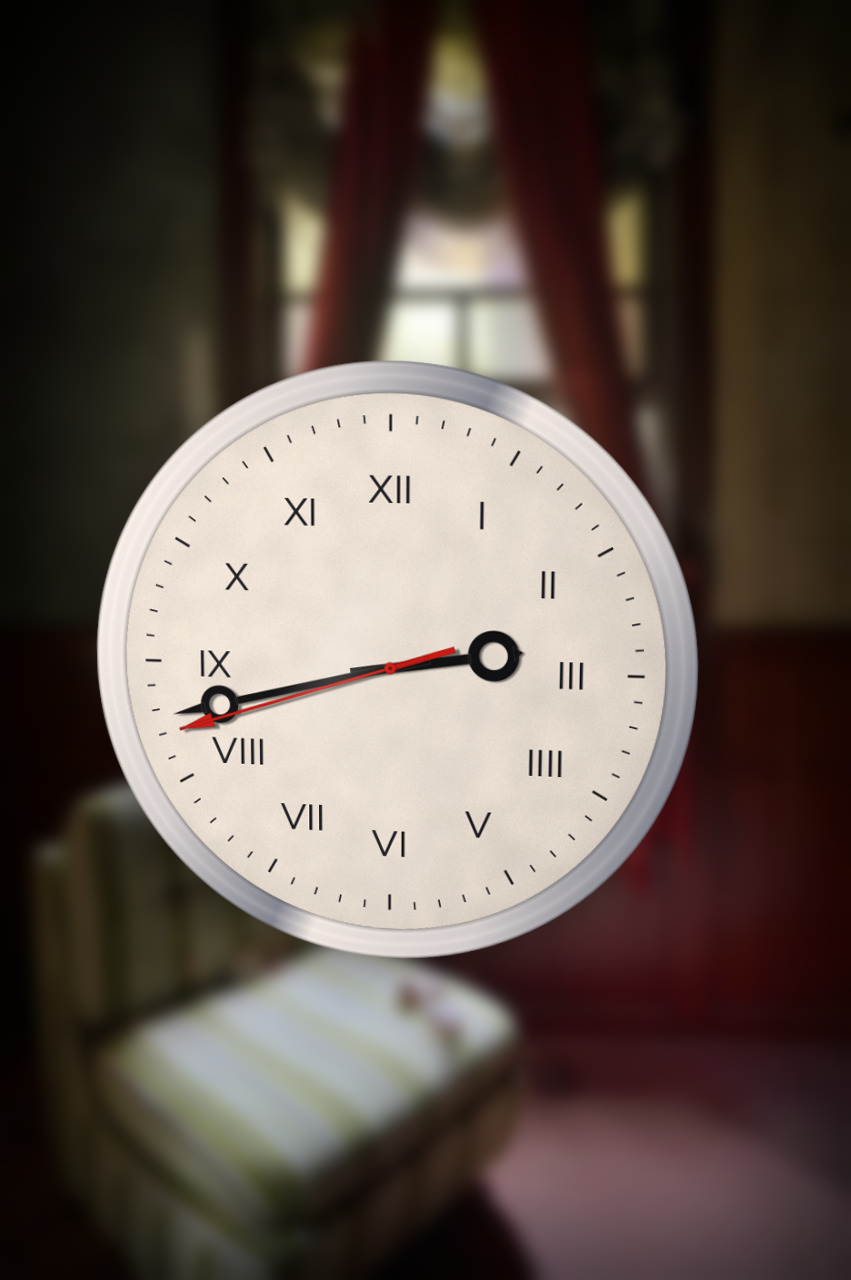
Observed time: 2:42:42
